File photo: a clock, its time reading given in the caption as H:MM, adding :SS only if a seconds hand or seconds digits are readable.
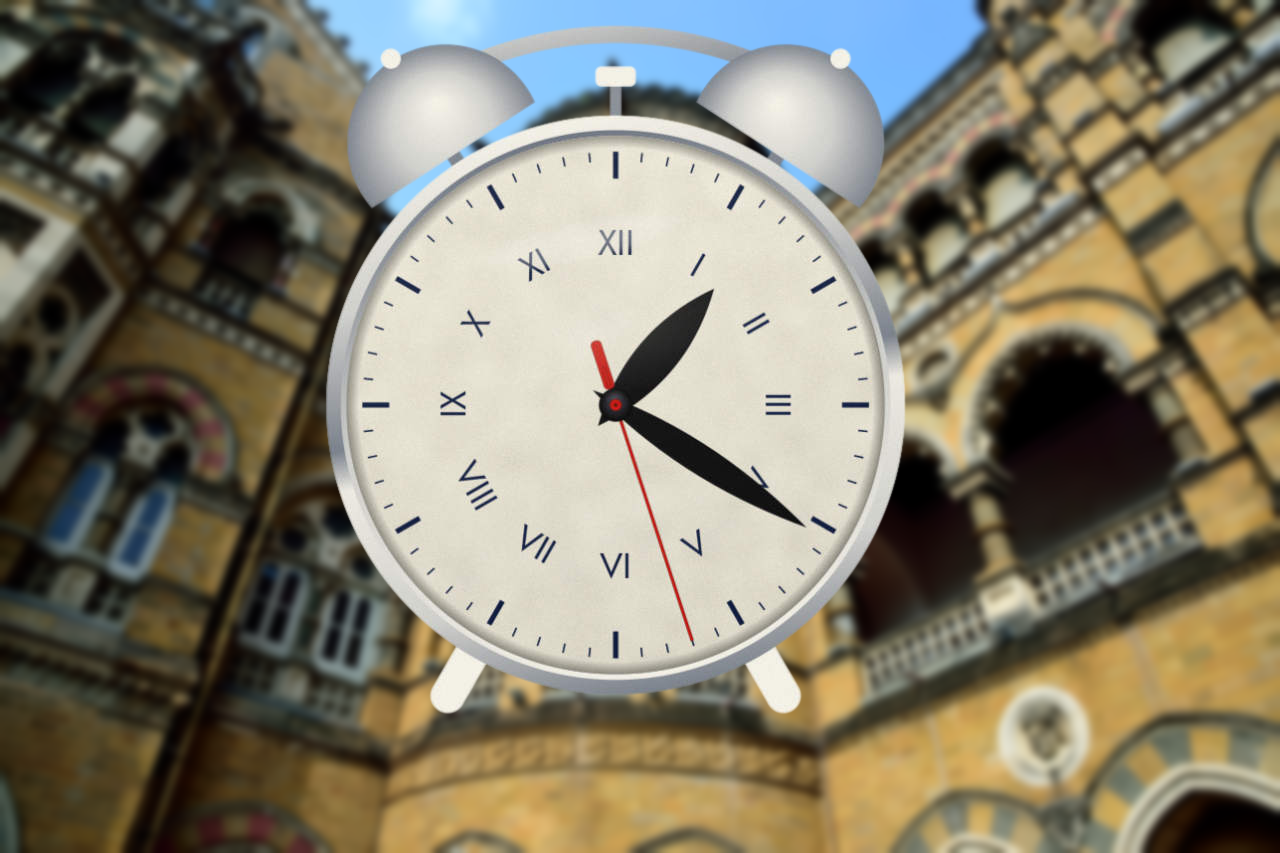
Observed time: 1:20:27
